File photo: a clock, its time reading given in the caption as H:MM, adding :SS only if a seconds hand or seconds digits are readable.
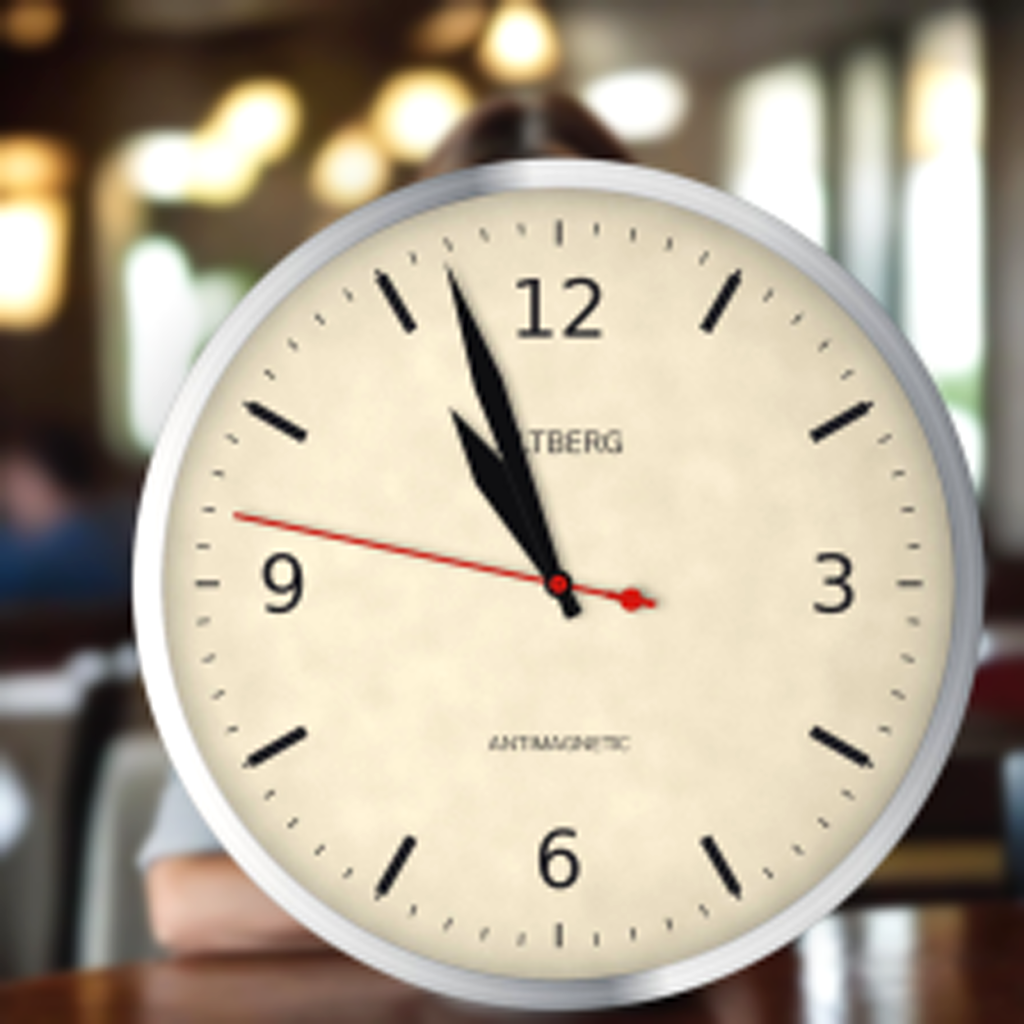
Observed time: 10:56:47
